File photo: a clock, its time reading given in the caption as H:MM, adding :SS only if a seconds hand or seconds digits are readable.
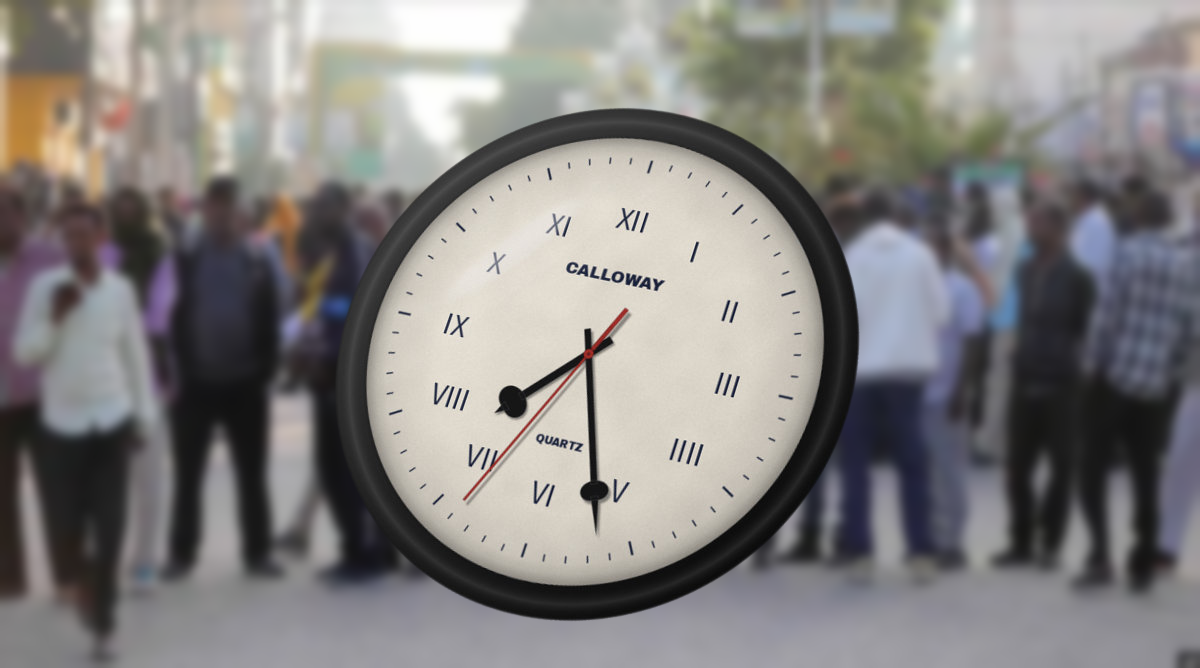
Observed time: 7:26:34
